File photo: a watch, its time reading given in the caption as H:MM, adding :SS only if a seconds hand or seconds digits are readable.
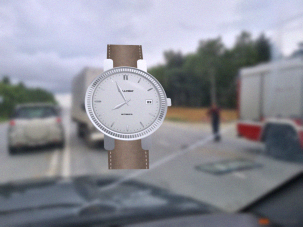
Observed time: 7:56
